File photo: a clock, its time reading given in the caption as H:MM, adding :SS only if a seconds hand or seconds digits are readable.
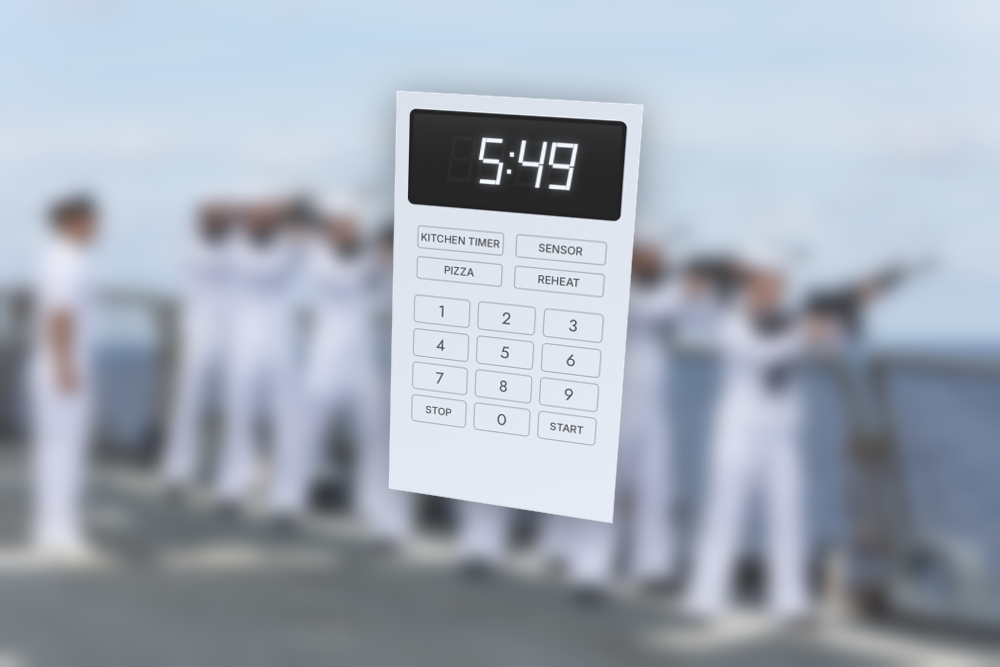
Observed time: 5:49
